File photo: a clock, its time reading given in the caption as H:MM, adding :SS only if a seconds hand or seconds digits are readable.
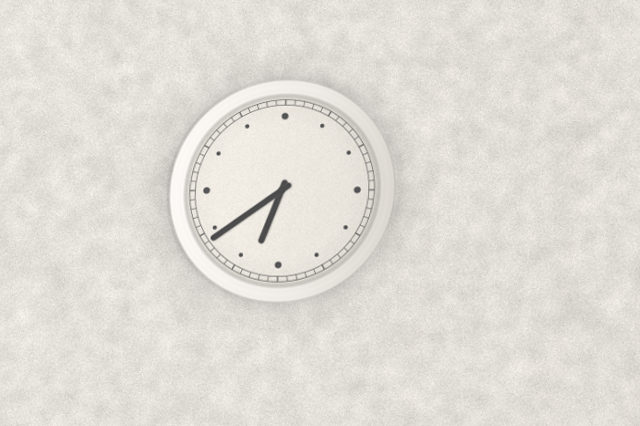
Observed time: 6:39
